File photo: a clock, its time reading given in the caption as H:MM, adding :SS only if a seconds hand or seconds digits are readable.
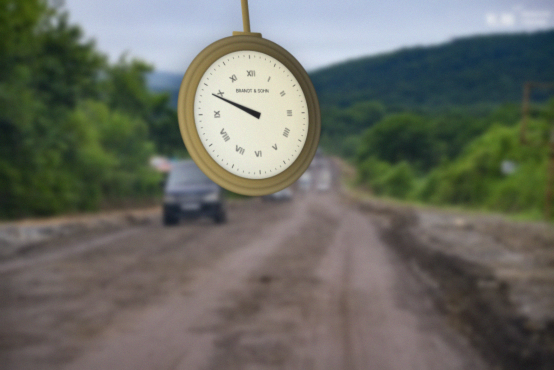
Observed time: 9:49
